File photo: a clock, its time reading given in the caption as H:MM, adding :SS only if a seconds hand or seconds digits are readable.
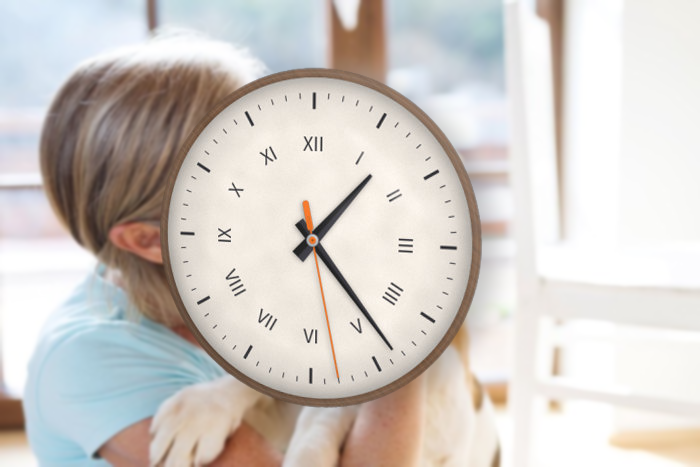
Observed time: 1:23:28
